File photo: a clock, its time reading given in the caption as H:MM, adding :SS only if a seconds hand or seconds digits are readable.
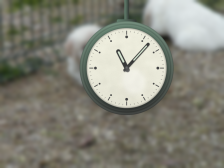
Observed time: 11:07
